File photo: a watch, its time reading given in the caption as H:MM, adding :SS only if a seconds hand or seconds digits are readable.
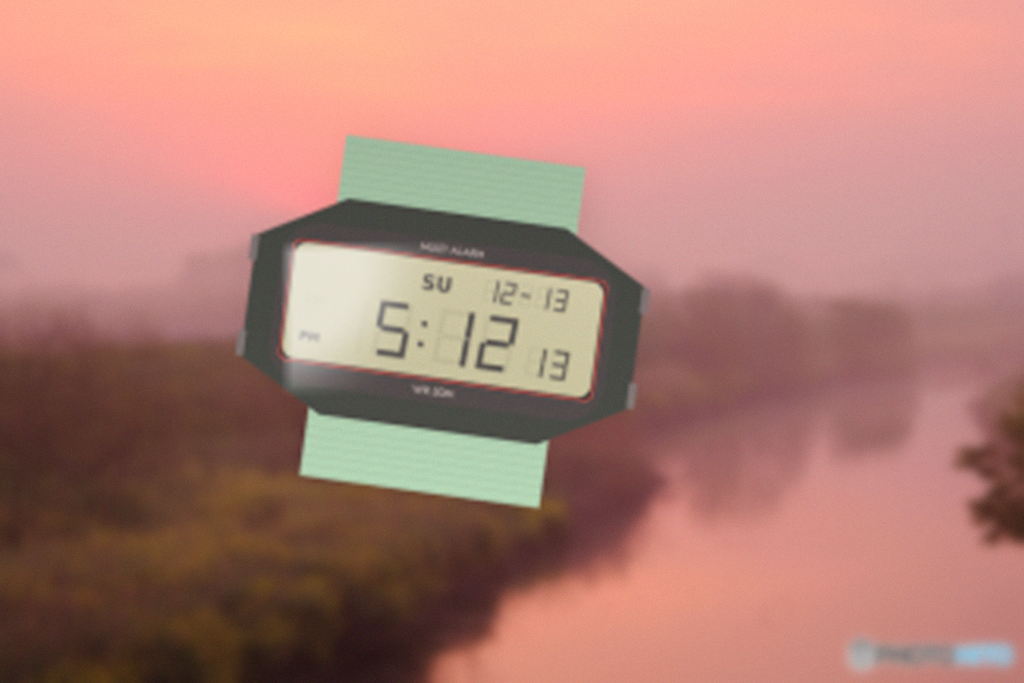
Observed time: 5:12:13
